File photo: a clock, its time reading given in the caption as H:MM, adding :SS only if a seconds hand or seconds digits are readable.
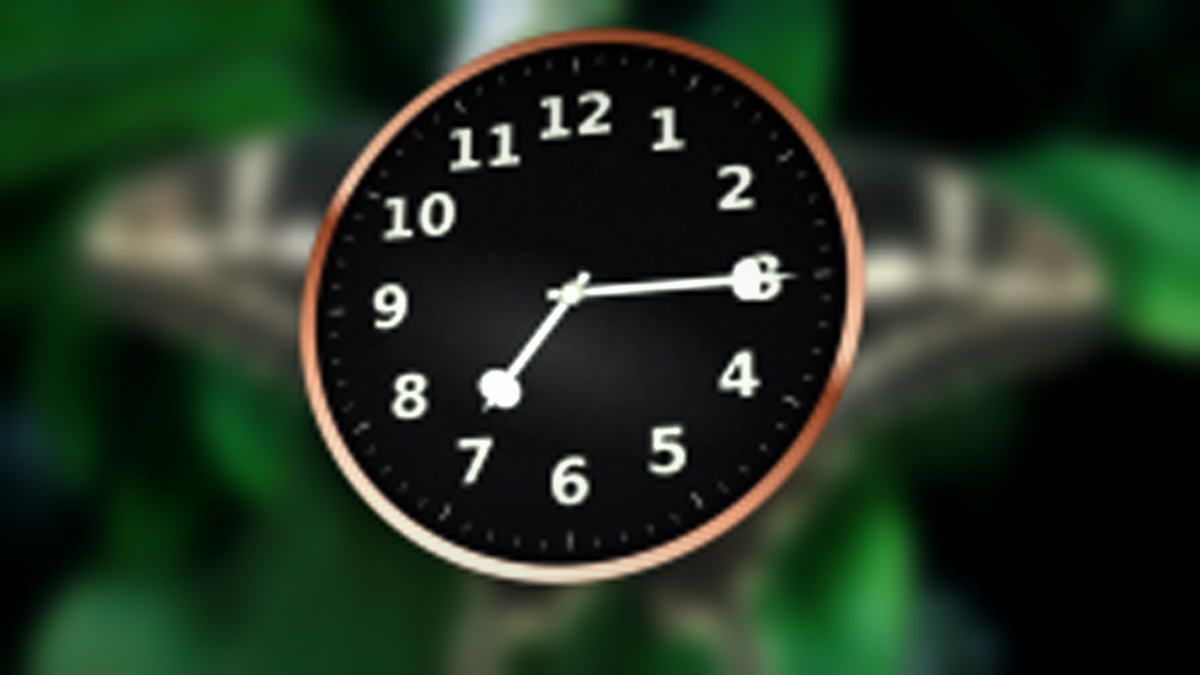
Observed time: 7:15
